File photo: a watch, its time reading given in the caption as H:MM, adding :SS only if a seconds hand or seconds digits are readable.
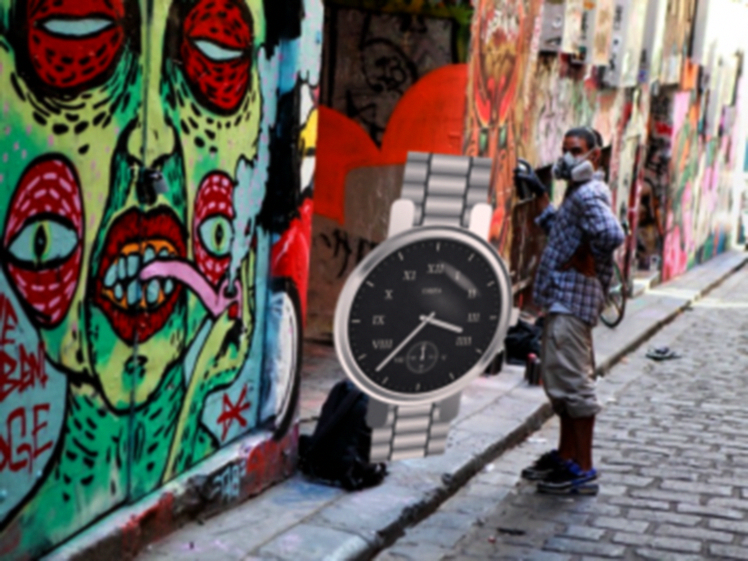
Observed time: 3:37
